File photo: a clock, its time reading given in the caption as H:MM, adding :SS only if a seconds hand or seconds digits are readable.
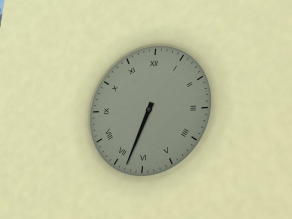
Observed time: 6:33
